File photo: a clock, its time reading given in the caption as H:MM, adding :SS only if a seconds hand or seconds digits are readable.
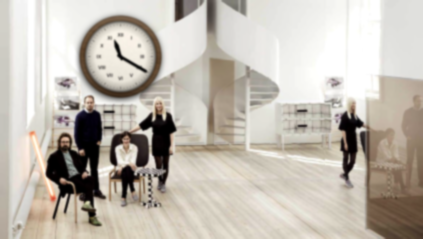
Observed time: 11:20
